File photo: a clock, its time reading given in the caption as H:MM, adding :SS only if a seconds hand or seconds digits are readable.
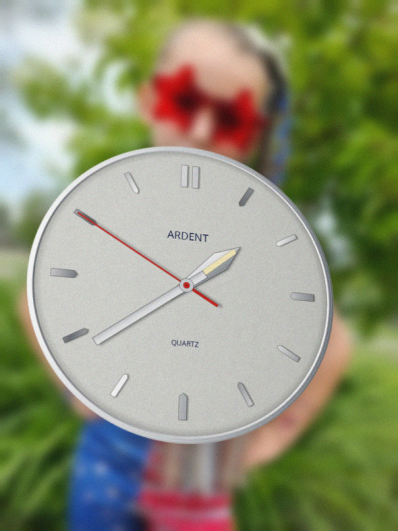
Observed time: 1:38:50
